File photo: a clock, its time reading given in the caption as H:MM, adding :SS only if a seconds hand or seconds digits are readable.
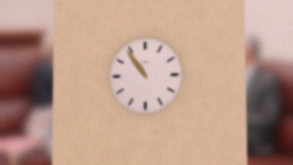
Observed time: 10:54
